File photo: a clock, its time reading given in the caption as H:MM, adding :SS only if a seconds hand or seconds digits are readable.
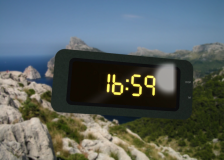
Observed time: 16:59
